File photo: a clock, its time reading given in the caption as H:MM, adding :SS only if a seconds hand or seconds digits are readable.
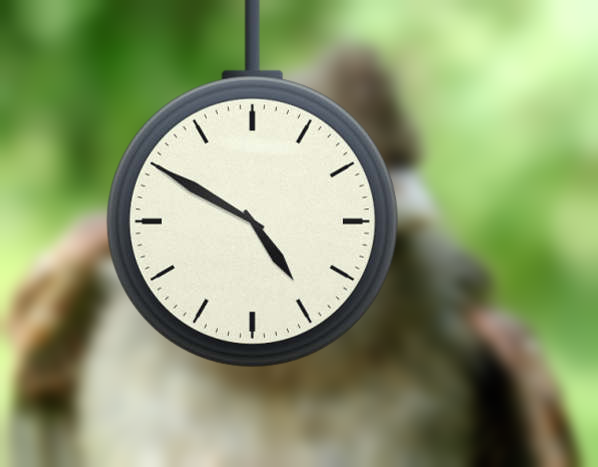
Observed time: 4:50
